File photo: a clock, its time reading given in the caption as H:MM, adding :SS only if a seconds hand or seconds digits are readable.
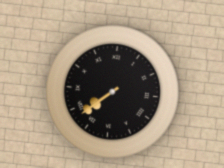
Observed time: 7:38
